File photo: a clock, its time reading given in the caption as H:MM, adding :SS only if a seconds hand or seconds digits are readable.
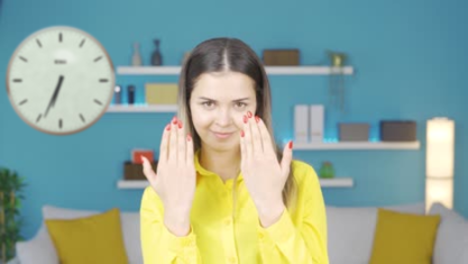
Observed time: 6:34
